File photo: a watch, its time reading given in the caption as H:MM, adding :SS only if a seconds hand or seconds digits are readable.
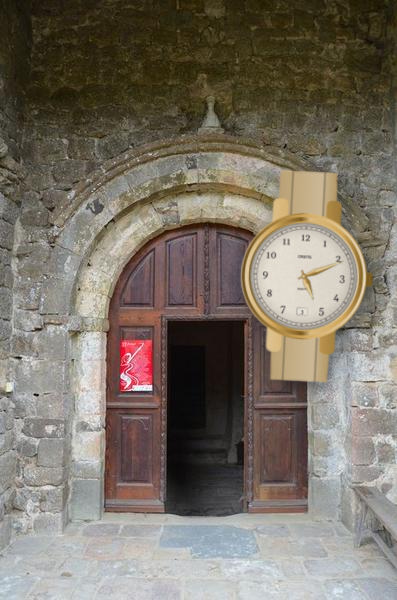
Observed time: 5:11
